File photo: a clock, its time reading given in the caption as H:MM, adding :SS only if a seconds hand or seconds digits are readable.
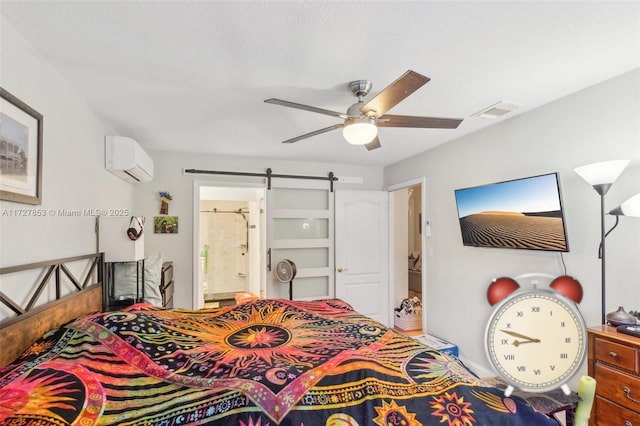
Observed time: 8:48
